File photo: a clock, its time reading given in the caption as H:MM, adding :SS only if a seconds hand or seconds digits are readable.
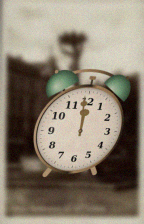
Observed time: 11:59
